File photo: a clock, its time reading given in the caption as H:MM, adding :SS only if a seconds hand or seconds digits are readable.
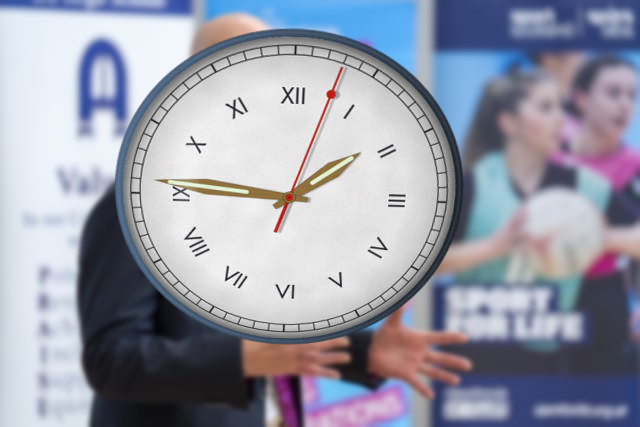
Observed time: 1:46:03
